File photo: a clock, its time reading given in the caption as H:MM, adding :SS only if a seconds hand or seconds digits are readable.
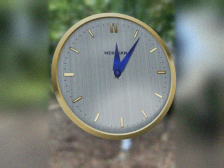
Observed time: 12:06
